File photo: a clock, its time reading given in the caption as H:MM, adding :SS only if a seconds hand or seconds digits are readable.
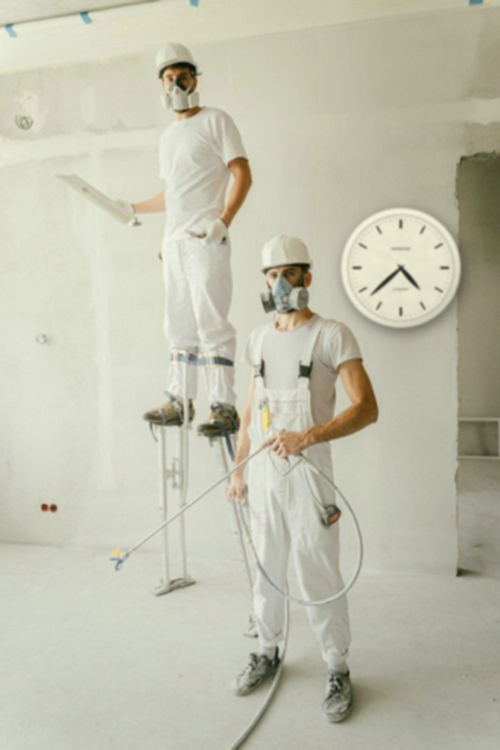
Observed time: 4:38
